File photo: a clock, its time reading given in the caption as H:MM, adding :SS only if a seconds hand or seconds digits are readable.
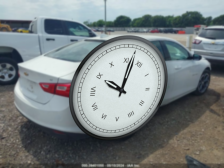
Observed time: 8:57
